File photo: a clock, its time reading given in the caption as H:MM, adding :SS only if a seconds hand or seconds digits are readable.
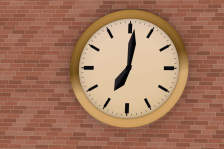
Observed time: 7:01
